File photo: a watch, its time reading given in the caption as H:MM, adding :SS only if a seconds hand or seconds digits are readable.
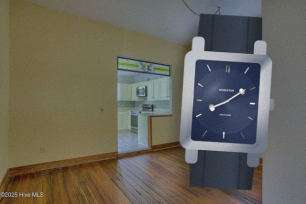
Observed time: 8:09
